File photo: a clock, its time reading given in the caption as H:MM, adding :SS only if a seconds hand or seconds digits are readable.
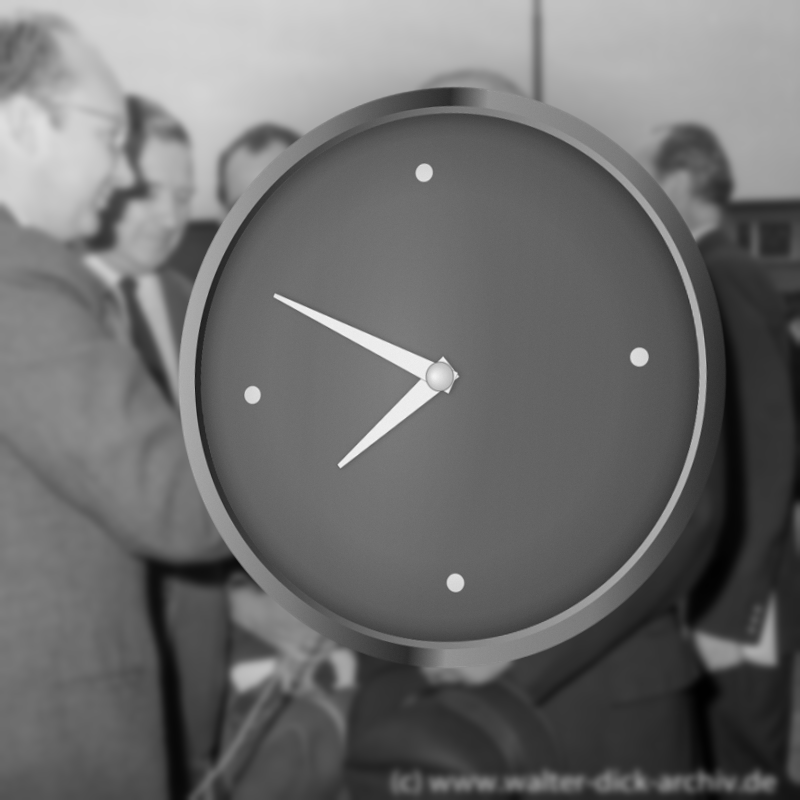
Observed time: 7:50
